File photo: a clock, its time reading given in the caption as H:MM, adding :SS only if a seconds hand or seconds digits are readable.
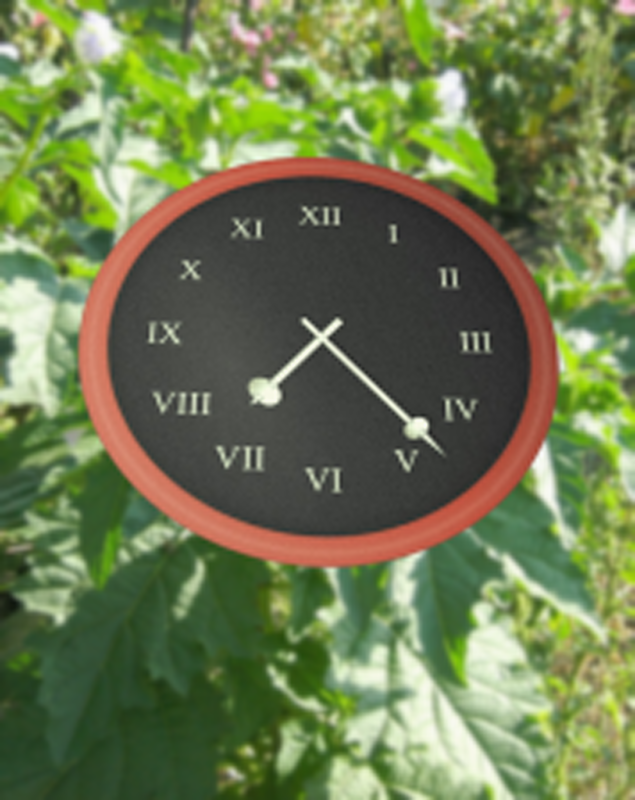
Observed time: 7:23
